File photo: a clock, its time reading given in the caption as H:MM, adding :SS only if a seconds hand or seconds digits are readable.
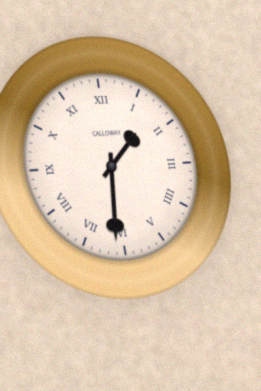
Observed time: 1:31
